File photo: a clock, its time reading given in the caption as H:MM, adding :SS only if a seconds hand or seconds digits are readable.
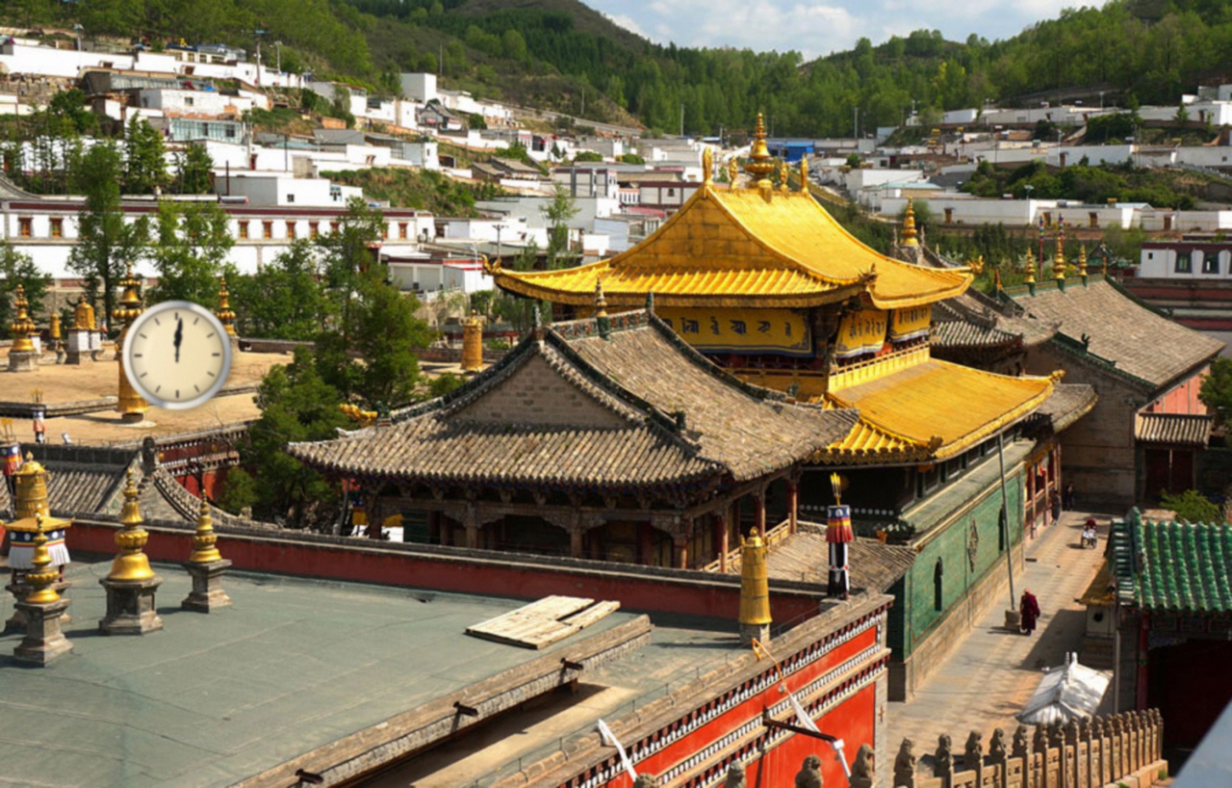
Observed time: 12:01
